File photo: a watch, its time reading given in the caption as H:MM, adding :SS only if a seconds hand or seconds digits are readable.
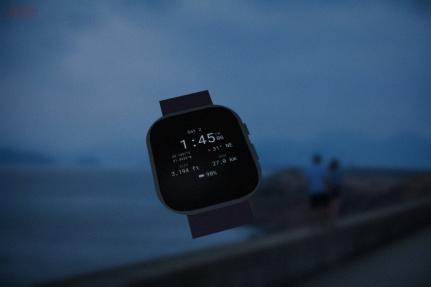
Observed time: 1:45
